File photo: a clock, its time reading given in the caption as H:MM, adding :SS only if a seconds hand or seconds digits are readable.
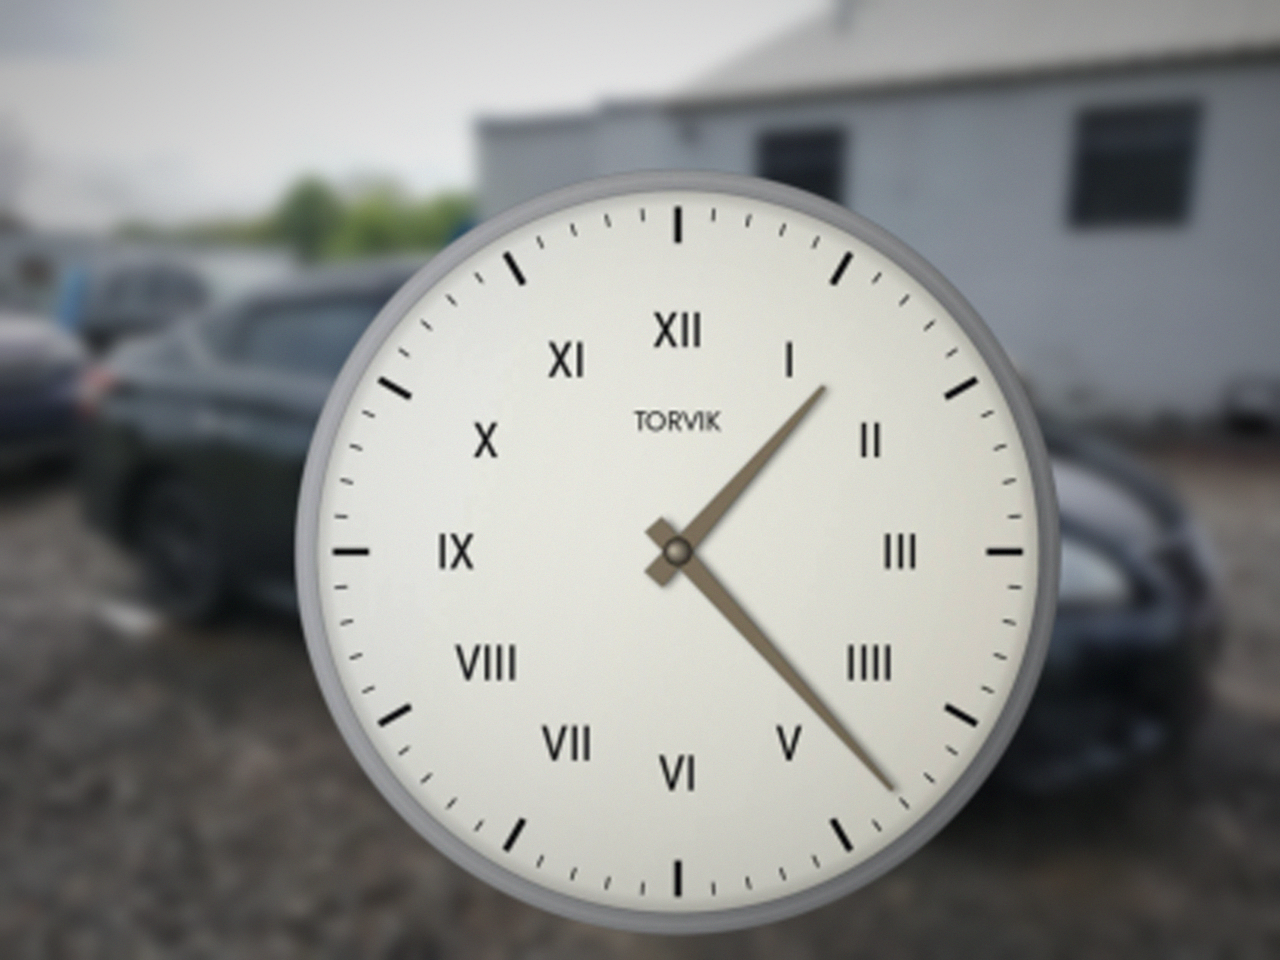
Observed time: 1:23
